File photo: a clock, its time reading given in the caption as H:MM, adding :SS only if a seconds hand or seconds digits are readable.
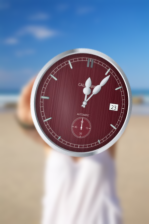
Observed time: 12:06
